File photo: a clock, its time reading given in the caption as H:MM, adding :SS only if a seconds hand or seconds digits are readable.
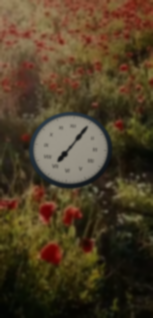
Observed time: 7:05
